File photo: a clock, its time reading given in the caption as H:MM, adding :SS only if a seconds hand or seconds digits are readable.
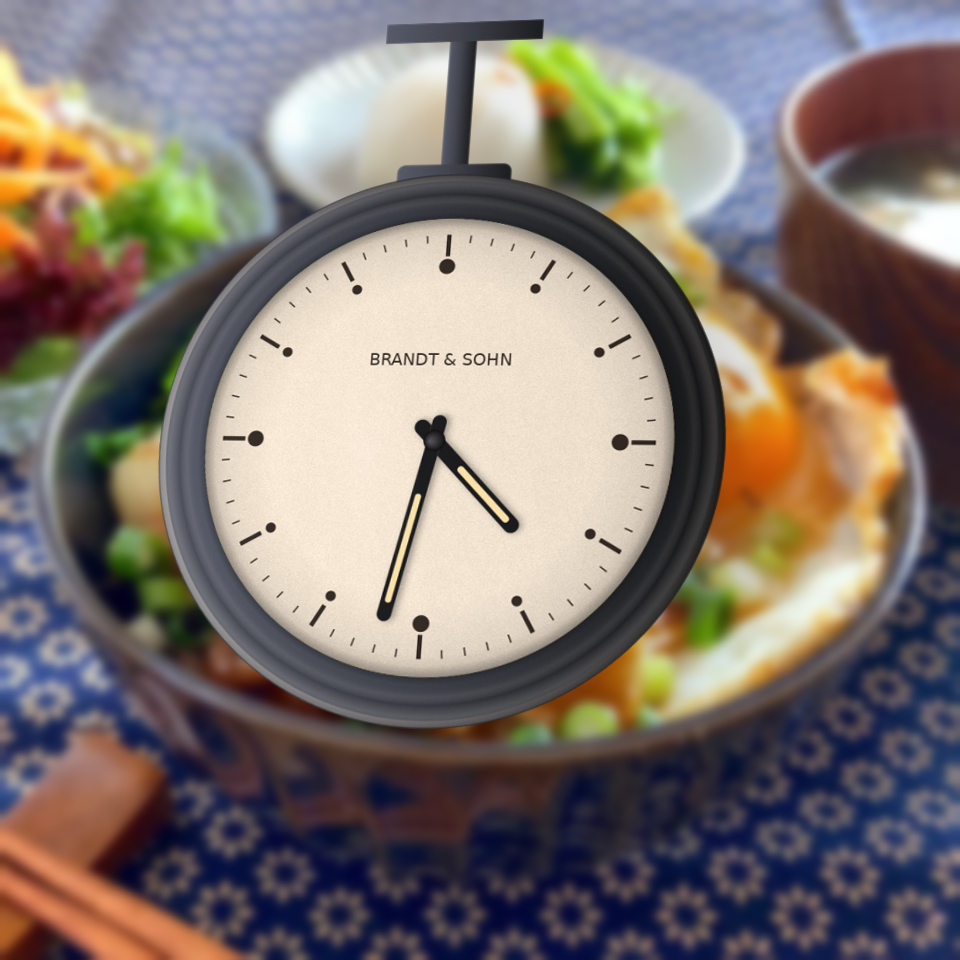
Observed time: 4:32
